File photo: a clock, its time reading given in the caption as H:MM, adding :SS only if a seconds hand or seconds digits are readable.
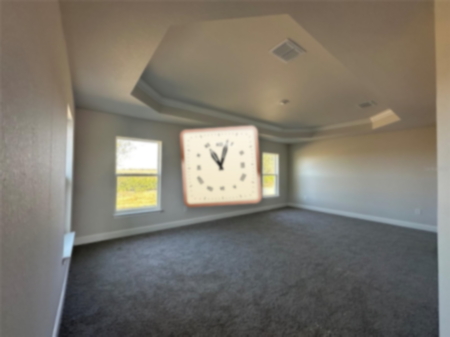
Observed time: 11:03
